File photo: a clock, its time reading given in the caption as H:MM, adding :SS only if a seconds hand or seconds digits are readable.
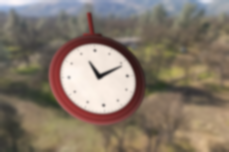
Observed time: 11:11
